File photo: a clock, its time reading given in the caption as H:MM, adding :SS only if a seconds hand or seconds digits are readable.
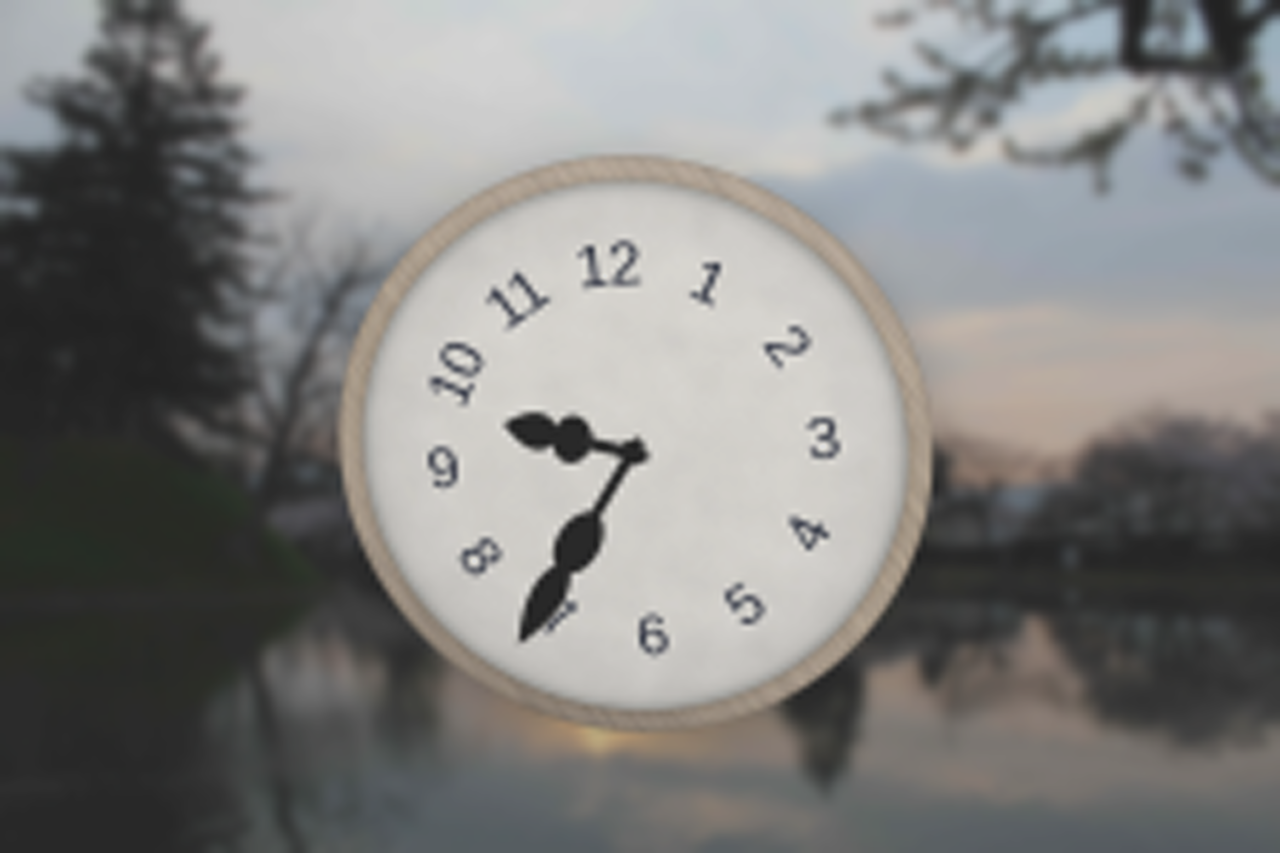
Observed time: 9:36
